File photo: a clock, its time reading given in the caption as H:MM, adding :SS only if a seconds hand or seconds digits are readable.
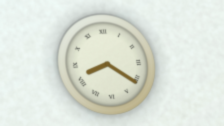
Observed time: 8:21
